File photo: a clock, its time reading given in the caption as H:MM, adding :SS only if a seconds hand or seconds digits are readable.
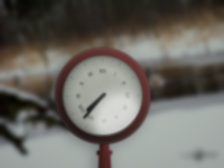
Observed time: 7:37
